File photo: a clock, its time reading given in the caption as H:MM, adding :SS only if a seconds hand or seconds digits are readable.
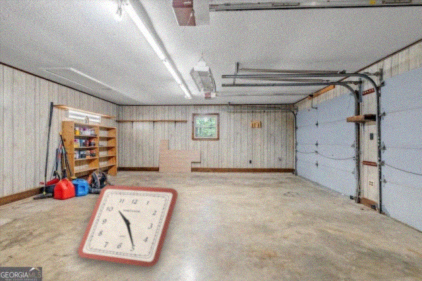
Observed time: 10:25
